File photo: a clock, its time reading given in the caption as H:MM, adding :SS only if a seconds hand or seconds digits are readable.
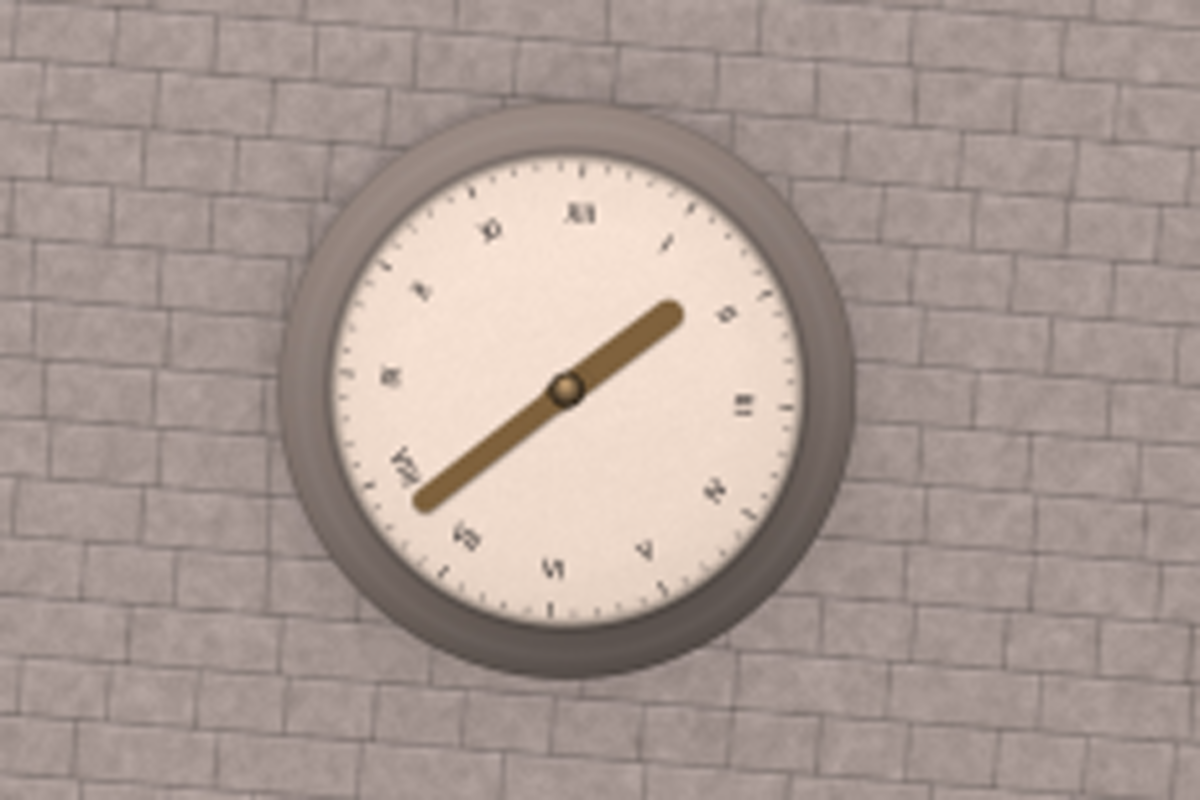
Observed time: 1:38
